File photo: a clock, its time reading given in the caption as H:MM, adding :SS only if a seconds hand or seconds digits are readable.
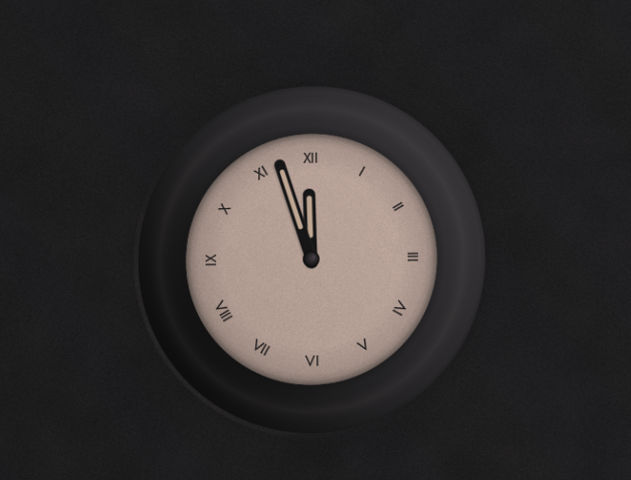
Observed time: 11:57
